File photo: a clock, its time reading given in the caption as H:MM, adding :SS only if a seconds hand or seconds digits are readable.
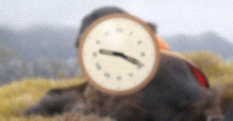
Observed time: 9:19
